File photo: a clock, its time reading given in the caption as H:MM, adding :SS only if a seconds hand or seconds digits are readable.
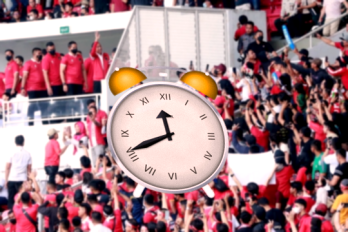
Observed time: 11:41
